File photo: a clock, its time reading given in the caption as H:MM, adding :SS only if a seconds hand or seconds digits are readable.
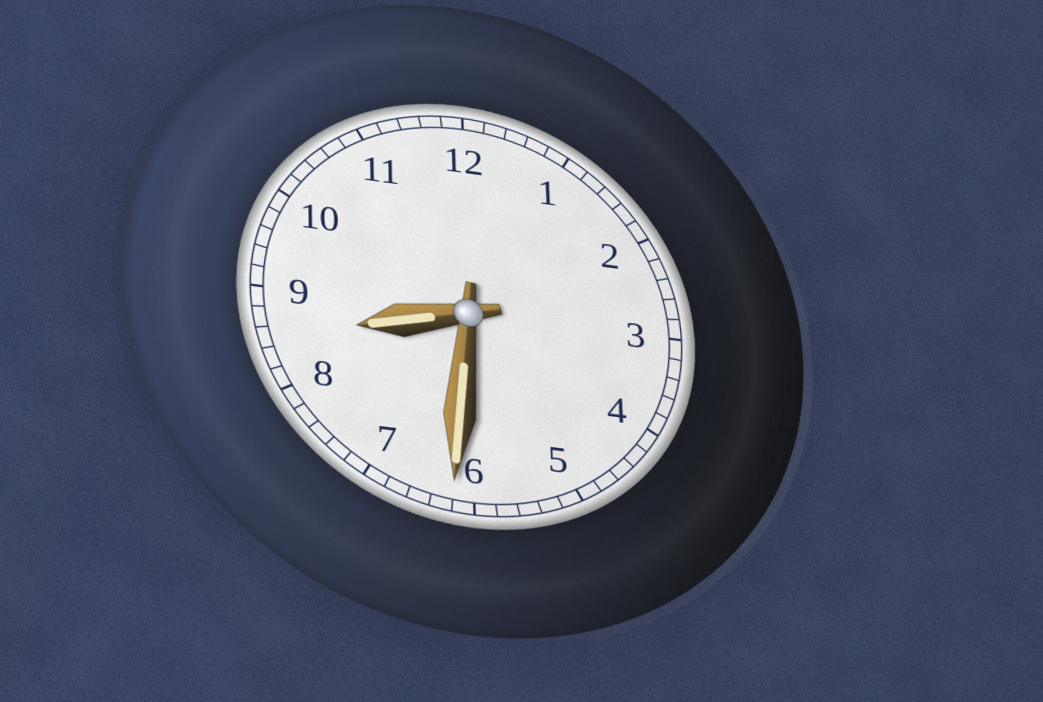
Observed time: 8:31
